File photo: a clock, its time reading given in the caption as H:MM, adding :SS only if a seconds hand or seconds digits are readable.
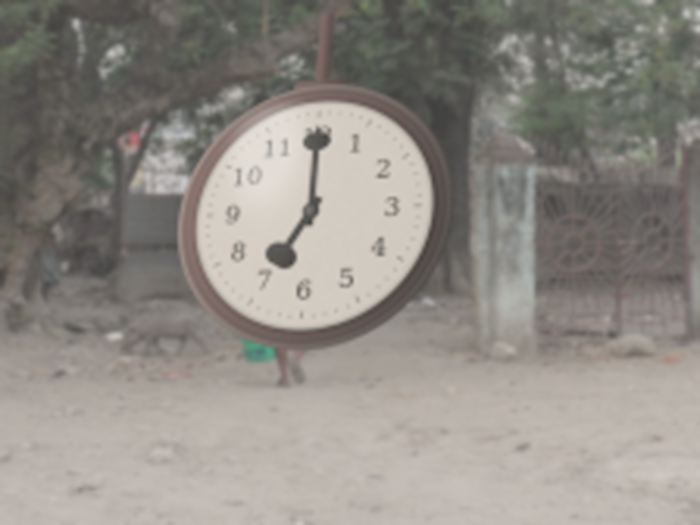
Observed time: 7:00
